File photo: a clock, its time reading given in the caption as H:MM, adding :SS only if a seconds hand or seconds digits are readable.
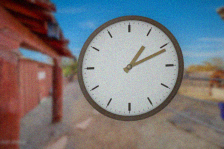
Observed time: 1:11
